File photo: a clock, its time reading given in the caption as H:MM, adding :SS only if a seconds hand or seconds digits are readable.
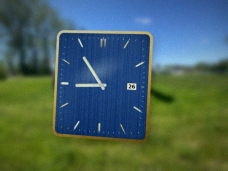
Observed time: 8:54
